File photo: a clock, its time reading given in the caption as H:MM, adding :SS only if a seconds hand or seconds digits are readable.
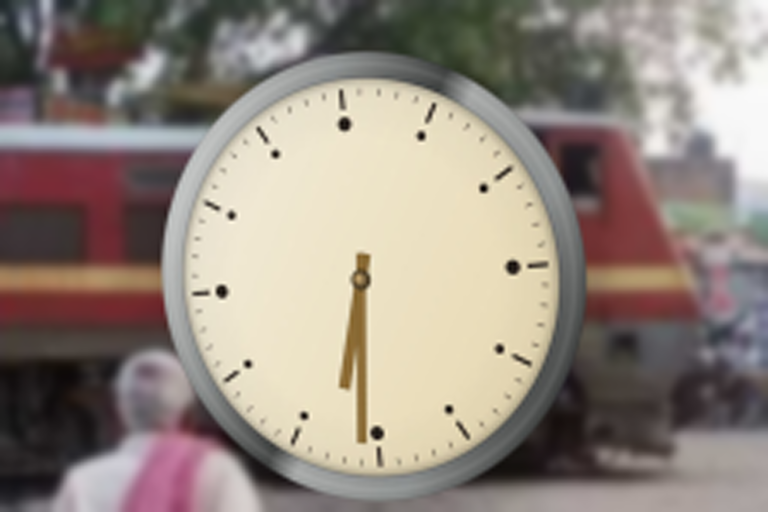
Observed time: 6:31
